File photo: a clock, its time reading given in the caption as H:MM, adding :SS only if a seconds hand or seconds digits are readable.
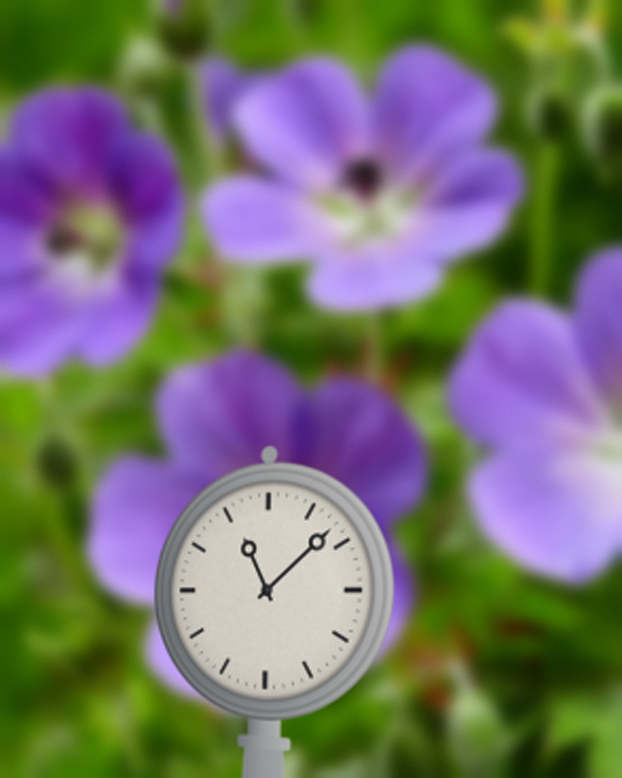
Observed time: 11:08
